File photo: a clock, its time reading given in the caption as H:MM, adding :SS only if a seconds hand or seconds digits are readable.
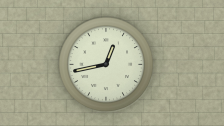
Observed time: 12:43
